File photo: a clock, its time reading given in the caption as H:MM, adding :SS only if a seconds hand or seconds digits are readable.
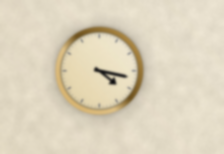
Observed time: 4:17
